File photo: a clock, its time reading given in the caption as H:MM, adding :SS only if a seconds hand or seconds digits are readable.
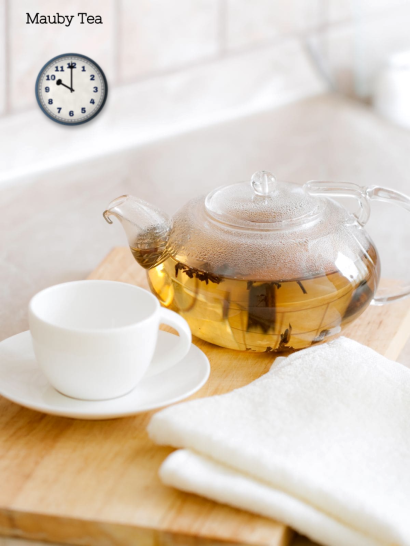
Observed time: 10:00
